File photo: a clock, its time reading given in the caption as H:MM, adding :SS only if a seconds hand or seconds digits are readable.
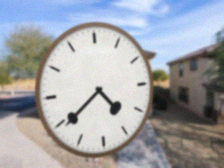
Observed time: 4:39
